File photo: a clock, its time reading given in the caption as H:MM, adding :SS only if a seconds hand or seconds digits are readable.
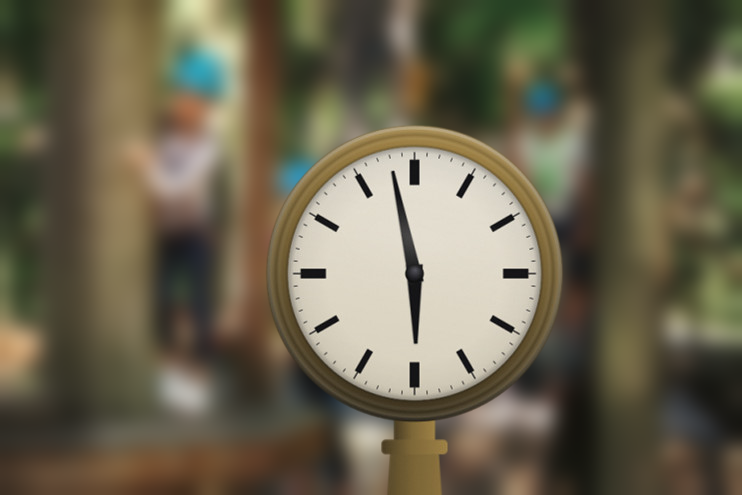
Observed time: 5:58
